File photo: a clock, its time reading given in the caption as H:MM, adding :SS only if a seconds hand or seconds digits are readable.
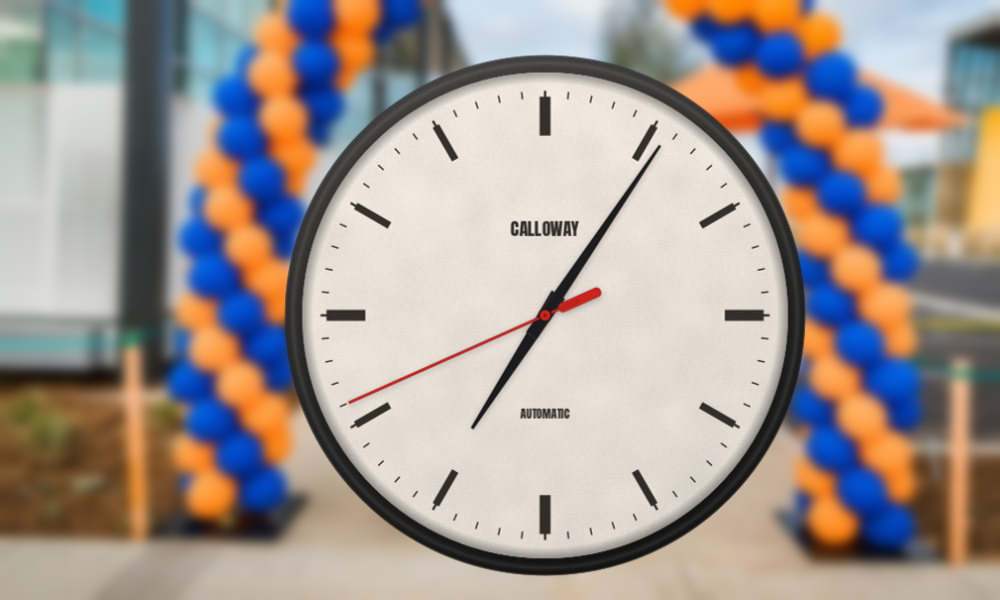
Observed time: 7:05:41
